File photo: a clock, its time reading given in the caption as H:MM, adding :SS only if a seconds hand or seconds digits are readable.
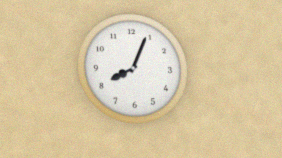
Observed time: 8:04
